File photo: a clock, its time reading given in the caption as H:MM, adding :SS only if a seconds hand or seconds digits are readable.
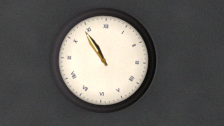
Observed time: 10:54
